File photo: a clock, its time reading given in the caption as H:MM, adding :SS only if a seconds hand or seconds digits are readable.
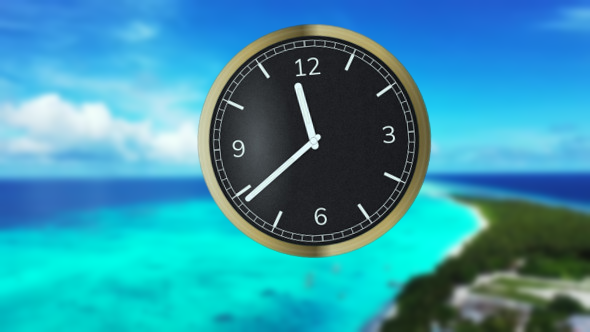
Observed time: 11:39
